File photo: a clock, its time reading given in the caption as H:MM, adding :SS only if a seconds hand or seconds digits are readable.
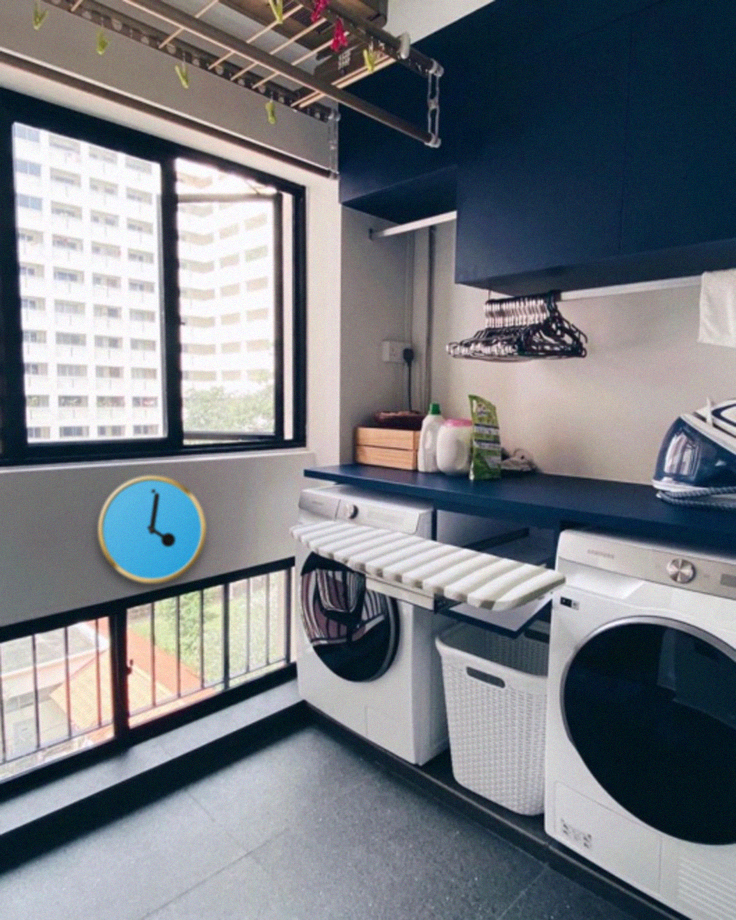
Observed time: 4:01
